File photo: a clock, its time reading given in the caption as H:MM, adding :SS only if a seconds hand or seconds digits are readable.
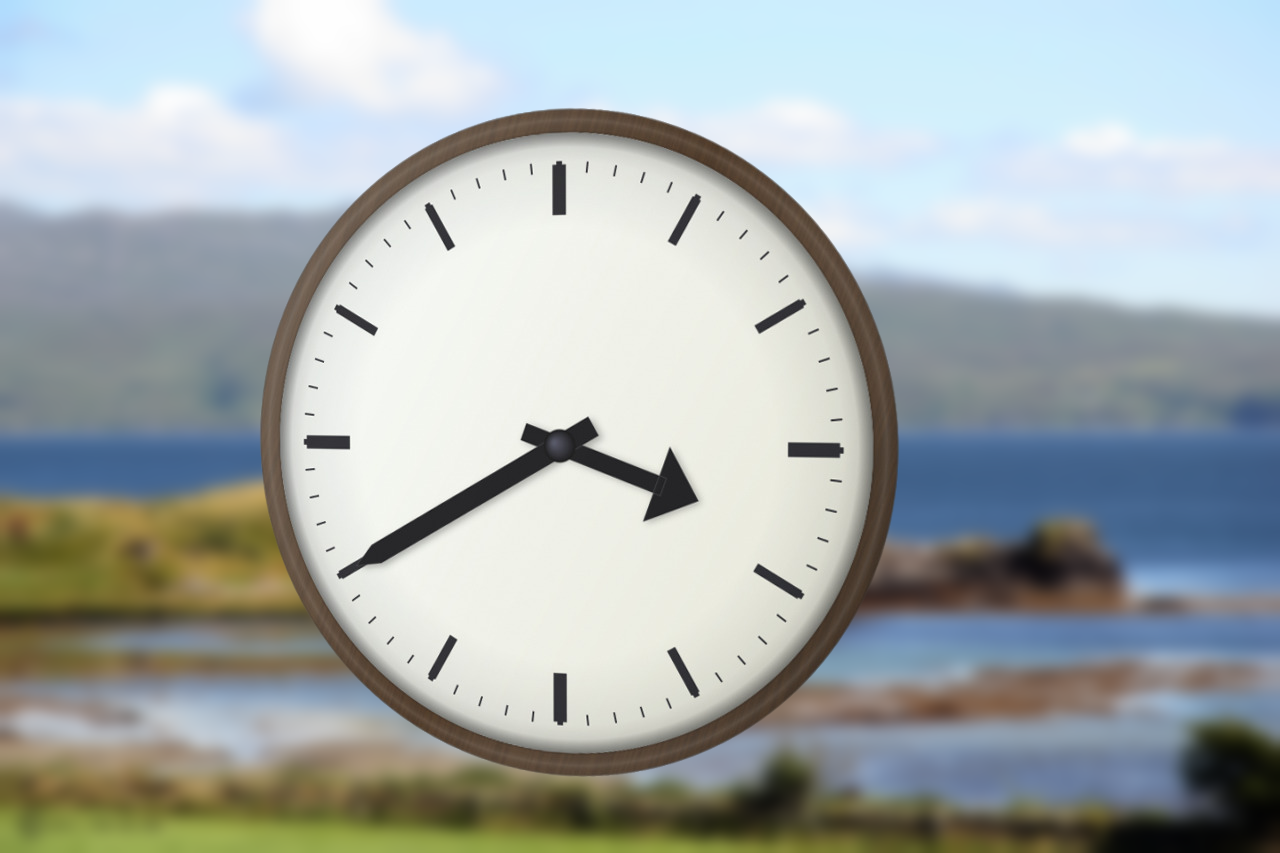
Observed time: 3:40
